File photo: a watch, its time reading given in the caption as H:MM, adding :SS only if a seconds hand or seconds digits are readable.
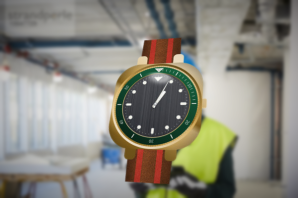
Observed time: 1:04
